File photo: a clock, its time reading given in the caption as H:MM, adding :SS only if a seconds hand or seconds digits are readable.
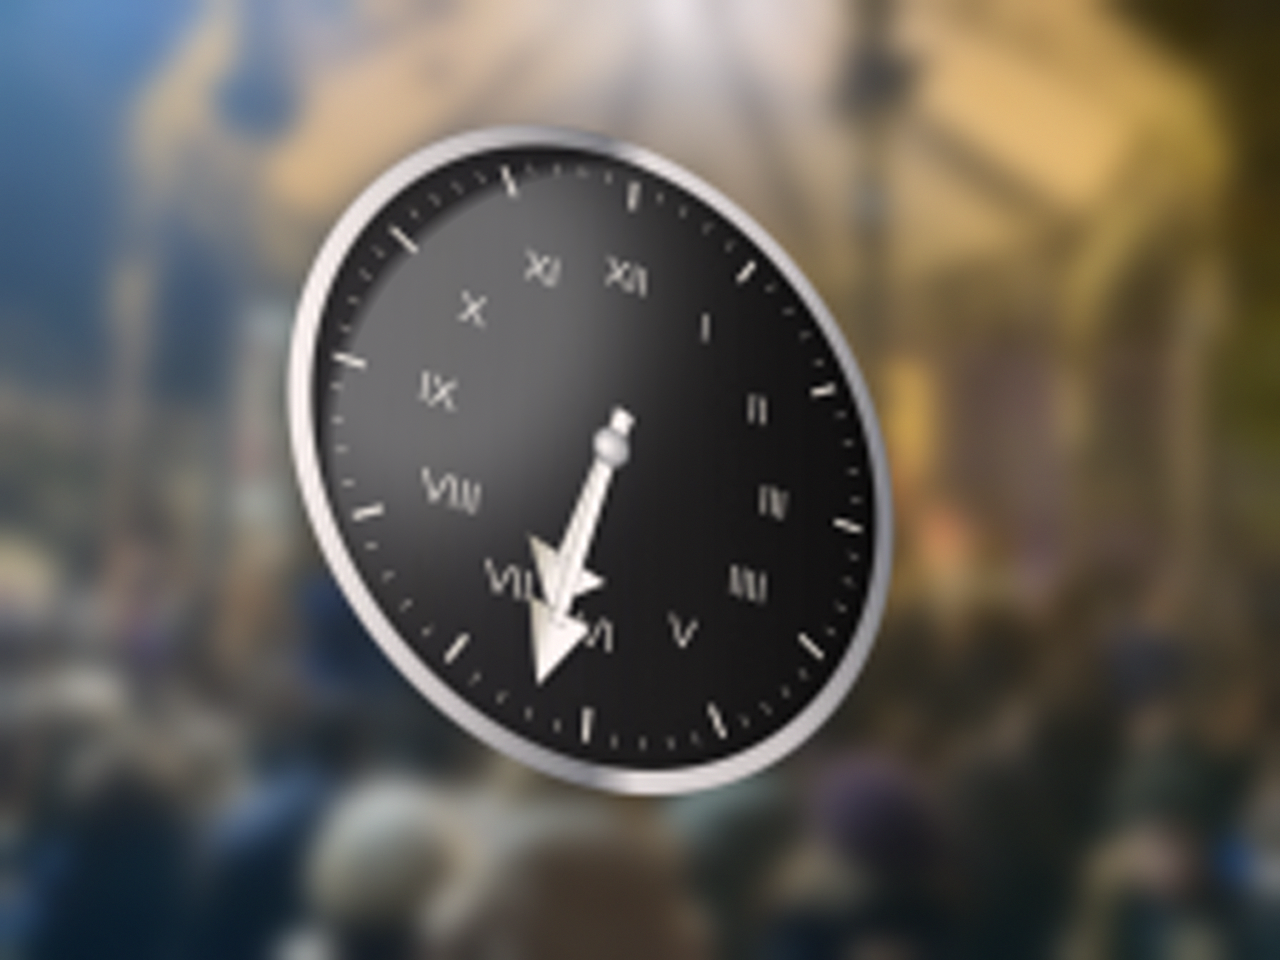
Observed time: 6:32
